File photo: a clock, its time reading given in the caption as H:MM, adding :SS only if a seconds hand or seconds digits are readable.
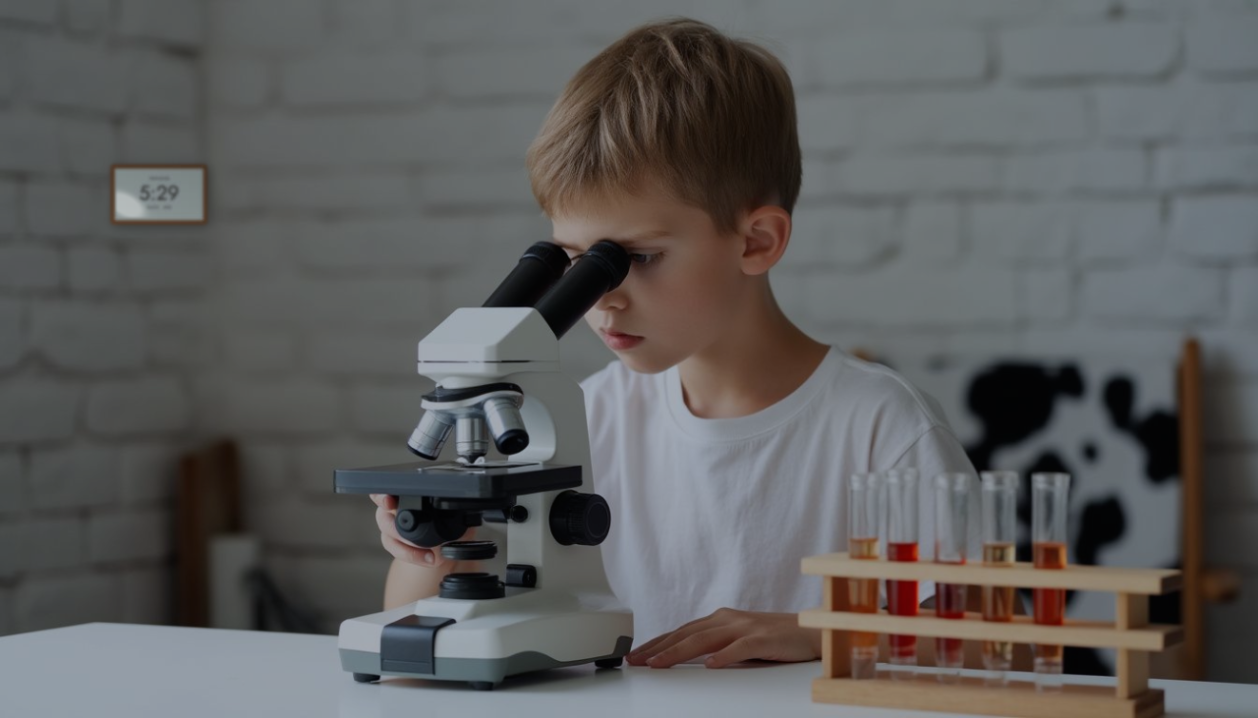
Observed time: 5:29
